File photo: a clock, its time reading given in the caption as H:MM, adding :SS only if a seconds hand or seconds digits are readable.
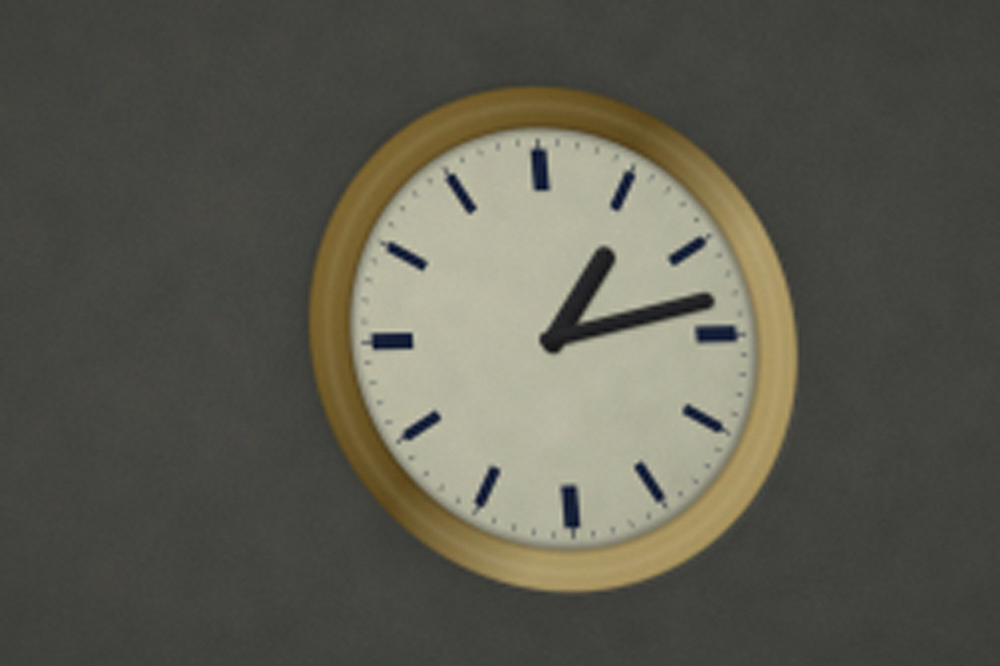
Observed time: 1:13
